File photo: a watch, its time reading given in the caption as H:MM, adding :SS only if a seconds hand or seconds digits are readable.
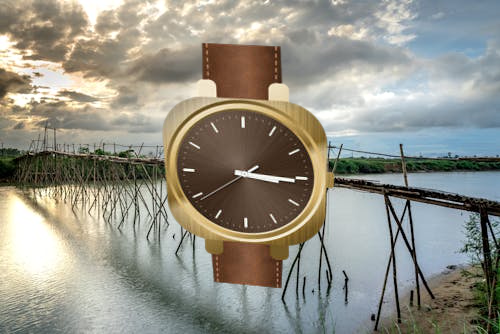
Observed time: 3:15:39
